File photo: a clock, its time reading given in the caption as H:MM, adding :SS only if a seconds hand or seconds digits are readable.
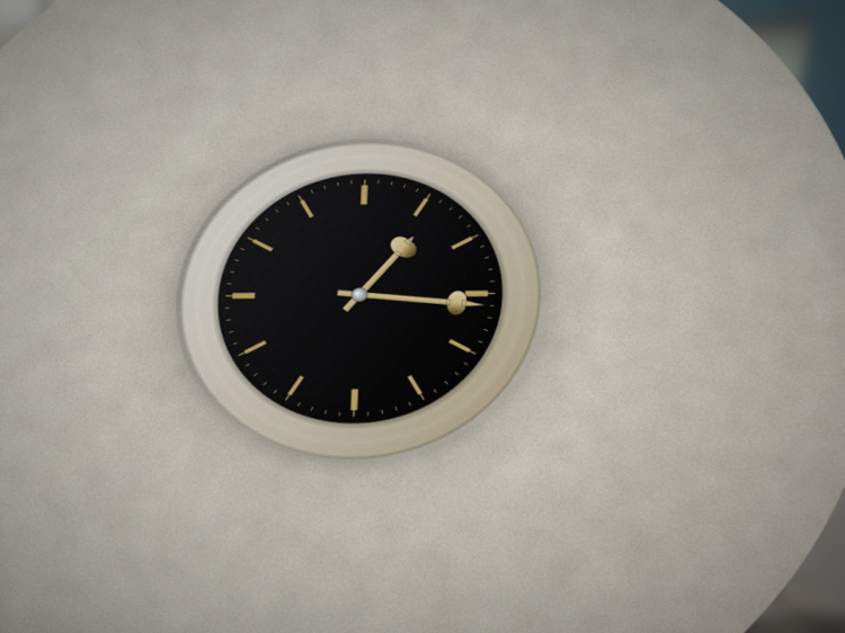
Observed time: 1:16
